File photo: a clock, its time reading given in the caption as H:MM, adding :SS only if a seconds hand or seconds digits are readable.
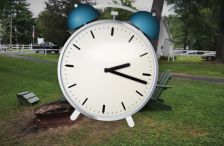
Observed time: 2:17
